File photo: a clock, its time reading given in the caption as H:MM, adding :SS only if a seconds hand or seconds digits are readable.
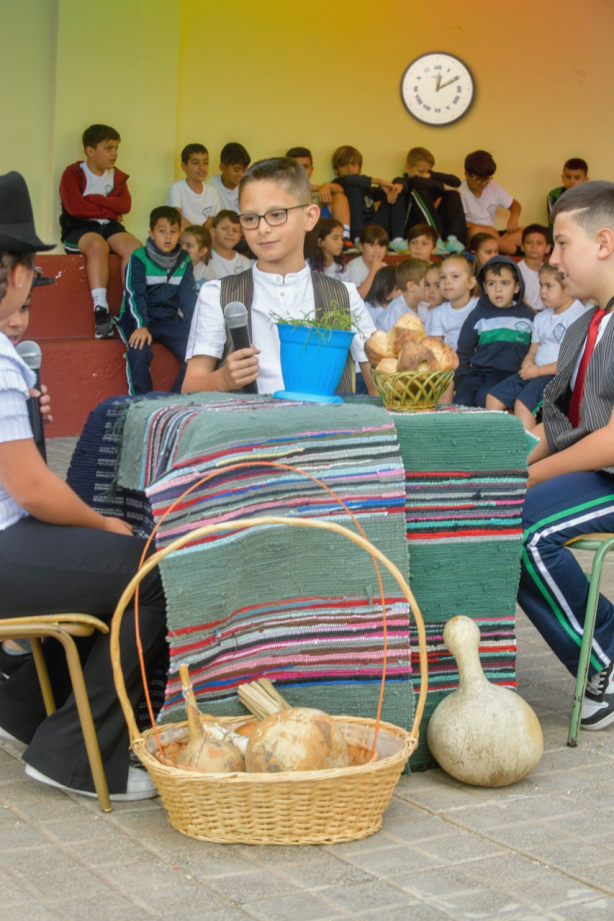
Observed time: 12:10
